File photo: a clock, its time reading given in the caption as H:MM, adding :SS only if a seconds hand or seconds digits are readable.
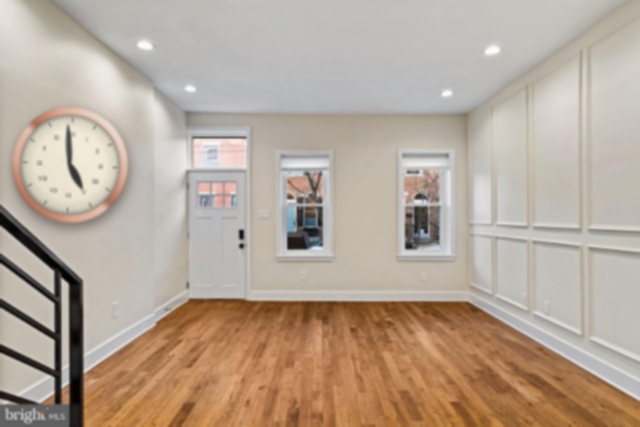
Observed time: 4:59
